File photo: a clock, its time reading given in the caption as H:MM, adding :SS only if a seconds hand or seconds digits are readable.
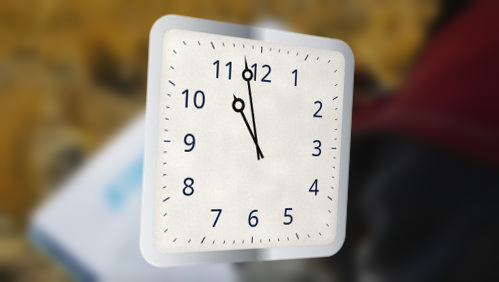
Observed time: 10:58
